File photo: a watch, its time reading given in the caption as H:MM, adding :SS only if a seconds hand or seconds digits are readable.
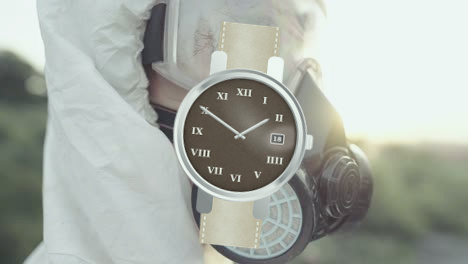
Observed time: 1:50
